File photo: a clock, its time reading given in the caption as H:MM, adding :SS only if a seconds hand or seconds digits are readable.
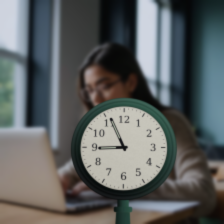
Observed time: 8:56
